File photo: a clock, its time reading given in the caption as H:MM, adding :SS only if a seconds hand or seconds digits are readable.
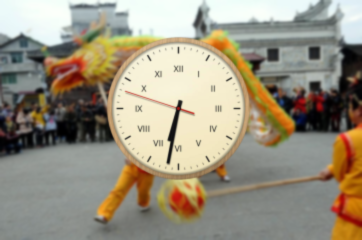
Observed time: 6:31:48
